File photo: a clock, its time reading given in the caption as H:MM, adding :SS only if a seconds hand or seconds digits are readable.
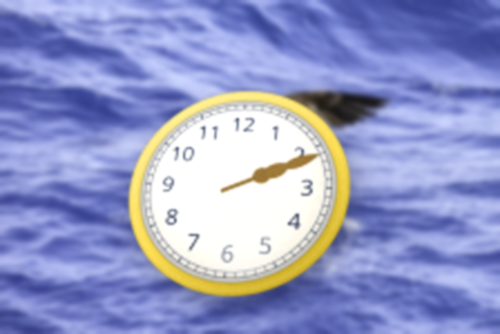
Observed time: 2:11
